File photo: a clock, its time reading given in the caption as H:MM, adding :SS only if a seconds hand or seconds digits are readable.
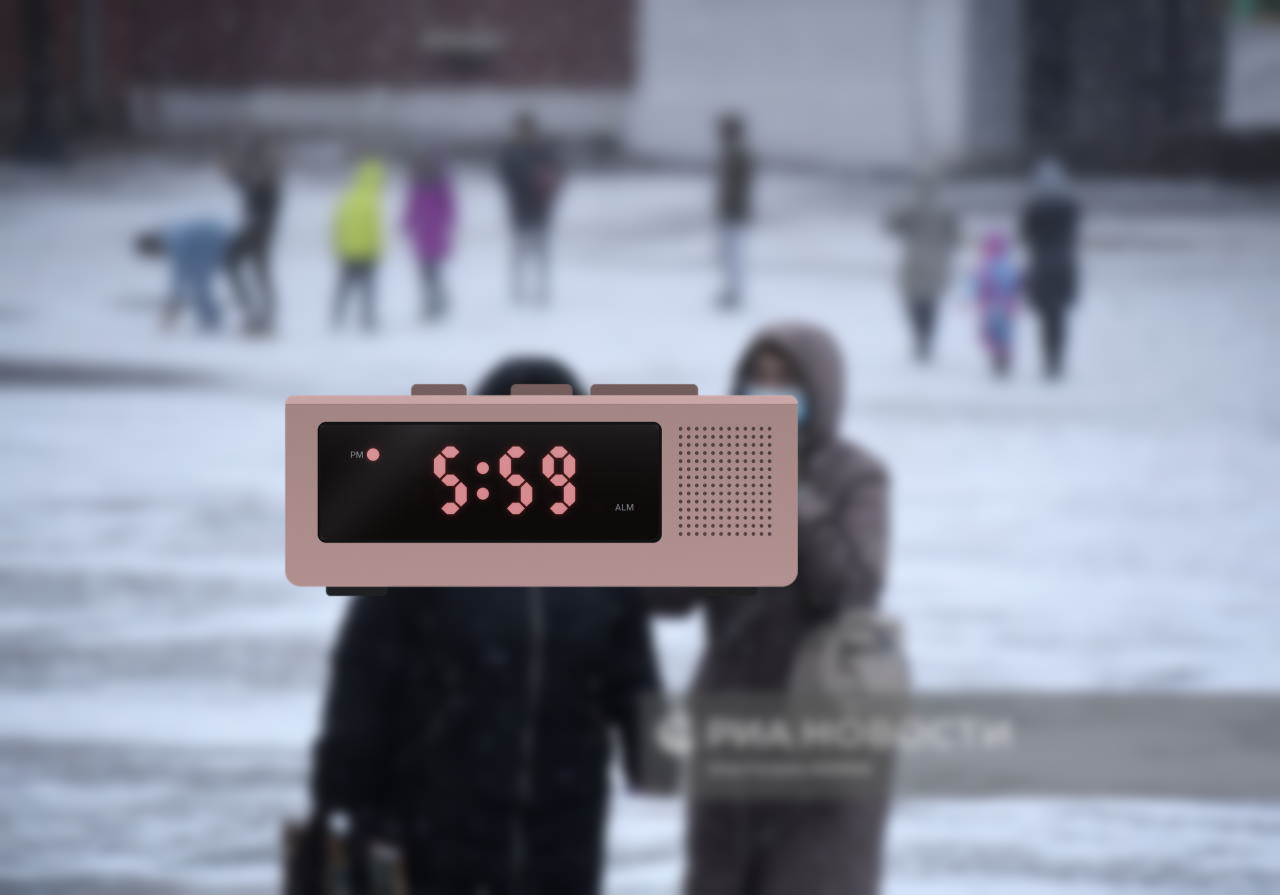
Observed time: 5:59
